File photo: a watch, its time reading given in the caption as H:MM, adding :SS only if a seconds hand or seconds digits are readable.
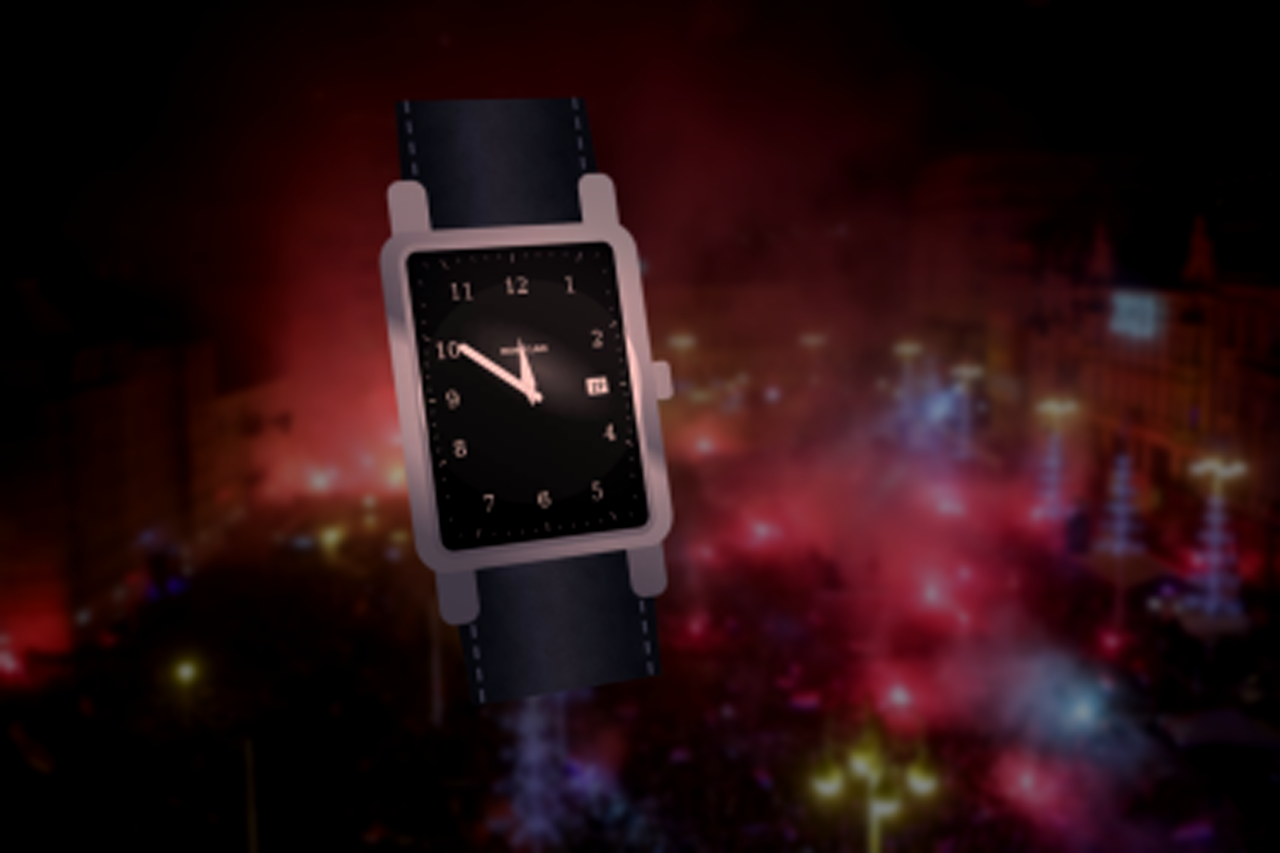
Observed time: 11:51
